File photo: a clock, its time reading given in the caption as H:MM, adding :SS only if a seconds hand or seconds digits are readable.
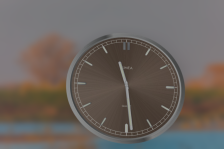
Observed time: 11:29
